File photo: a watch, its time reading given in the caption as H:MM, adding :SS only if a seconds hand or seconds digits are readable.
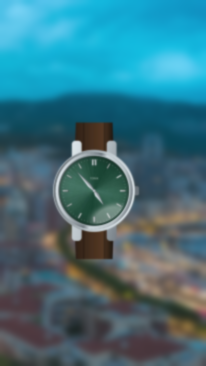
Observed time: 4:53
